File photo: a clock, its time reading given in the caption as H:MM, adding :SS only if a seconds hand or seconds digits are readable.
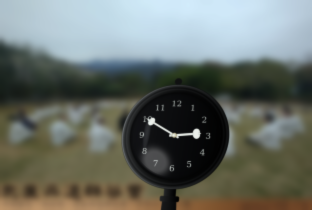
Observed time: 2:50
